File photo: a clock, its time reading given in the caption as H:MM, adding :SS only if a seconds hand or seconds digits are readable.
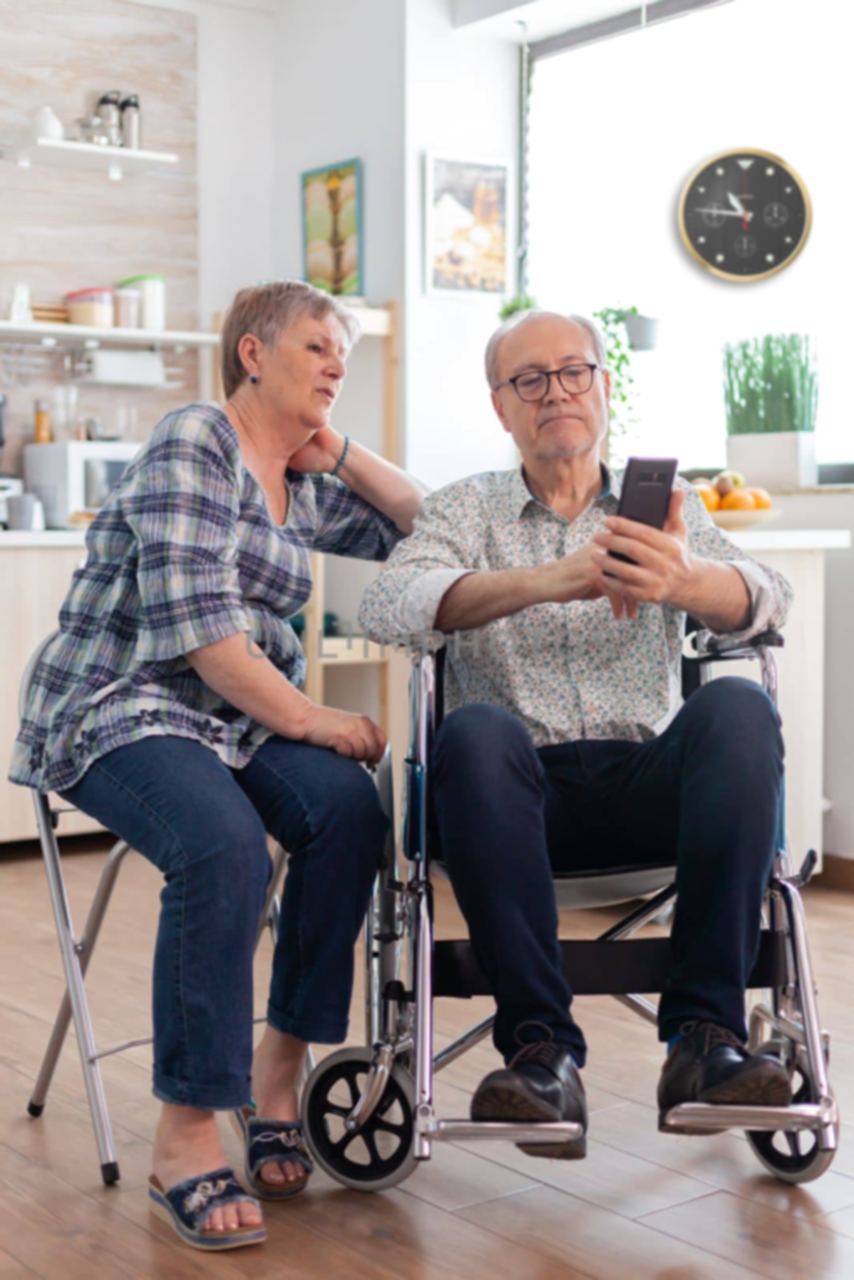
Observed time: 10:46
